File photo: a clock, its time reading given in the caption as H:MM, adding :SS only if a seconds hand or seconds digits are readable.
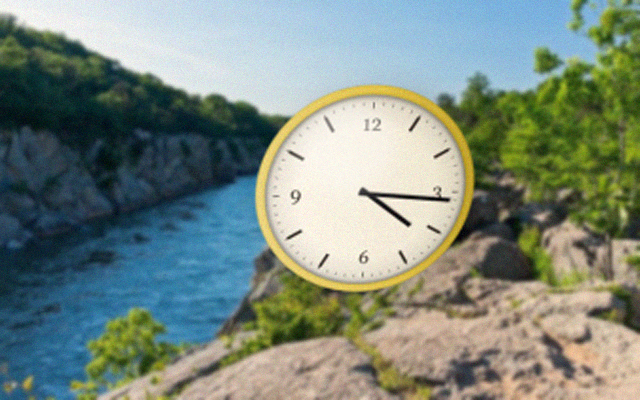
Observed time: 4:16
